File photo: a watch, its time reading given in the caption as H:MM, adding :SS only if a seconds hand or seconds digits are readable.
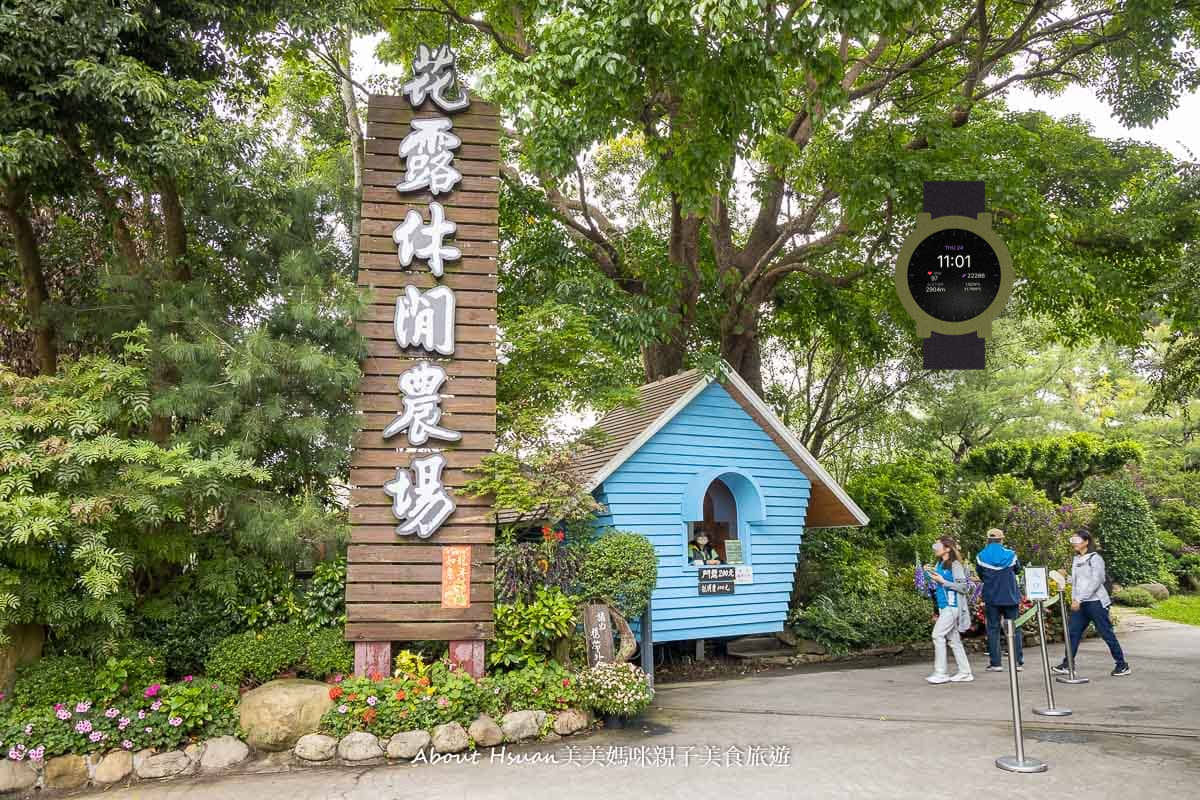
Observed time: 11:01
